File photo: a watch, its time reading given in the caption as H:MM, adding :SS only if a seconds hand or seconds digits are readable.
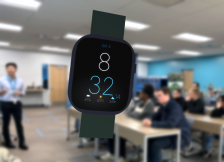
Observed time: 8:32
